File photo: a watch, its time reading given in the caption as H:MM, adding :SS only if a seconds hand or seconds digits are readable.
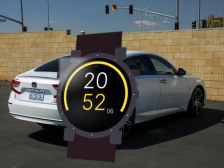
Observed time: 20:52
